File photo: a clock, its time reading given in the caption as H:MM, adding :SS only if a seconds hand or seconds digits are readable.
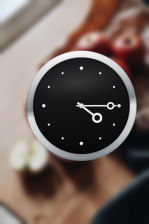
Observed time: 4:15
